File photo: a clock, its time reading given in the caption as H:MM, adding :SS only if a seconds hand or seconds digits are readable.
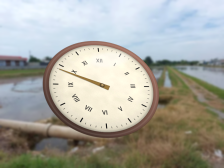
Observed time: 9:49
